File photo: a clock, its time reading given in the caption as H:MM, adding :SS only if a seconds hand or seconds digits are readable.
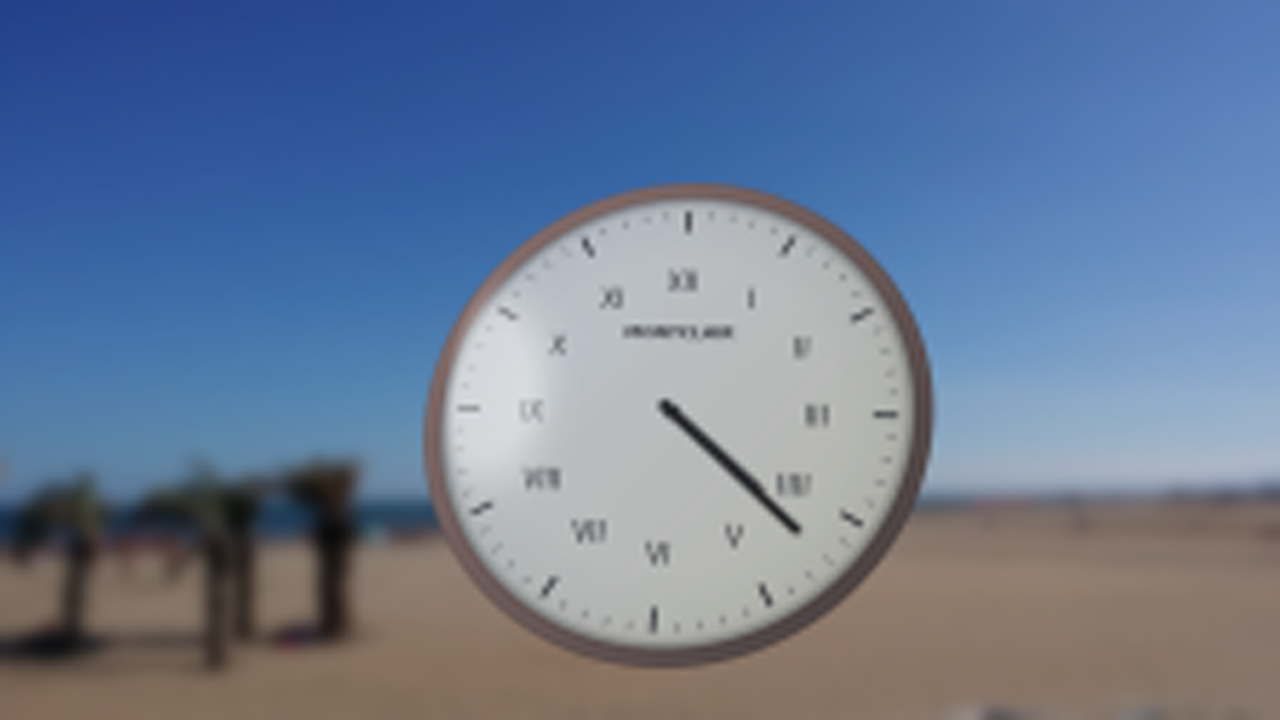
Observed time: 4:22
